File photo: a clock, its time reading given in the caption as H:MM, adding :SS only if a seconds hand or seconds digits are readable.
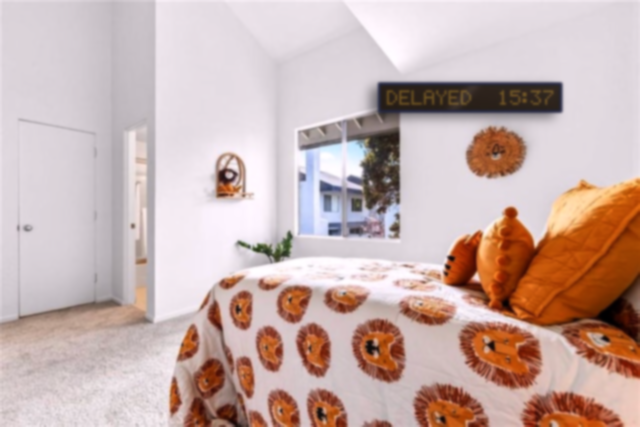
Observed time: 15:37
